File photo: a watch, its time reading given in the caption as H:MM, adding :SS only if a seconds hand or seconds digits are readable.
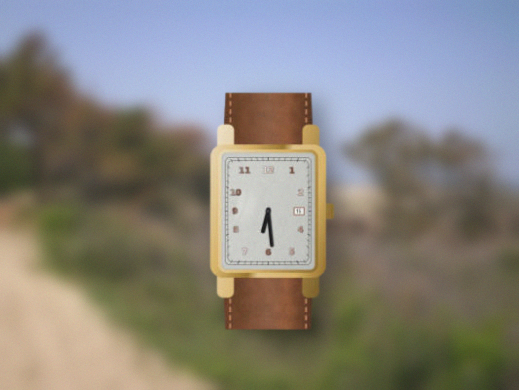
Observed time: 6:29
